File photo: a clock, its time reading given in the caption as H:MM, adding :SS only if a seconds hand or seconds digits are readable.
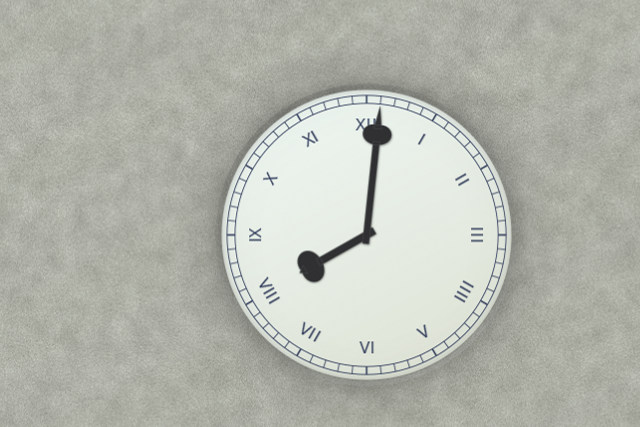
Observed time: 8:01
